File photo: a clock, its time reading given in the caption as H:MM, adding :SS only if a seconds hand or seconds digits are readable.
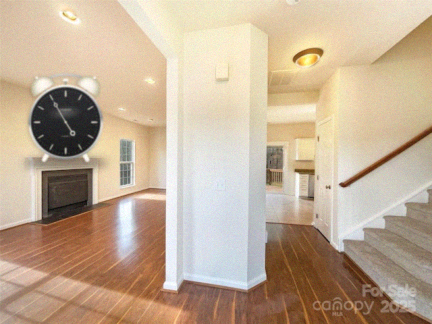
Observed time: 4:55
